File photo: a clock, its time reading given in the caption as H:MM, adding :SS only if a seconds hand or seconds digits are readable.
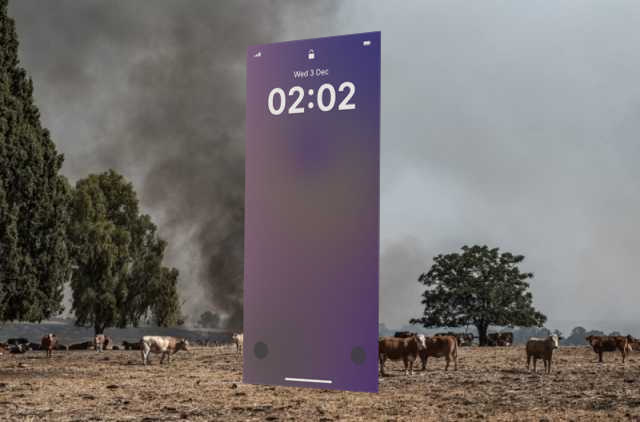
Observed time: 2:02
